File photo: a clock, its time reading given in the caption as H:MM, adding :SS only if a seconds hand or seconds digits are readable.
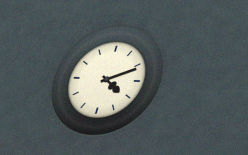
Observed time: 4:11
